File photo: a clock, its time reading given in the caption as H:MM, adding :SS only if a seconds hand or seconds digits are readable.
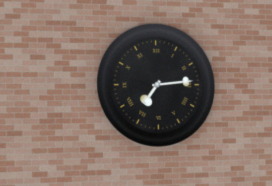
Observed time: 7:14
